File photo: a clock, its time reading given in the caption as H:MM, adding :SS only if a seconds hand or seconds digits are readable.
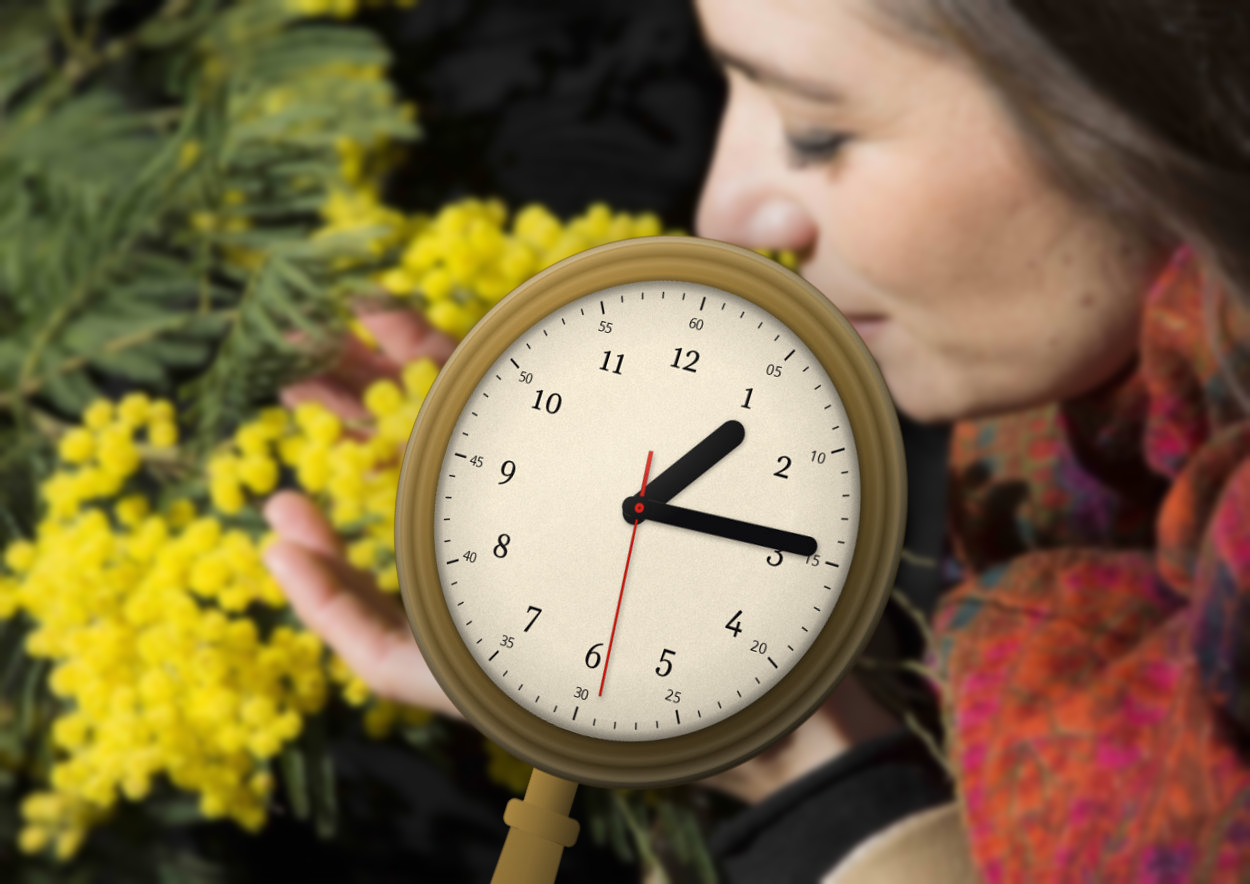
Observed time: 1:14:29
